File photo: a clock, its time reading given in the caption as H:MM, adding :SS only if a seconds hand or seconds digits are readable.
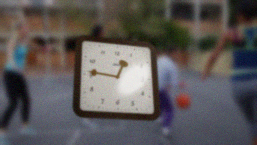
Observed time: 12:46
